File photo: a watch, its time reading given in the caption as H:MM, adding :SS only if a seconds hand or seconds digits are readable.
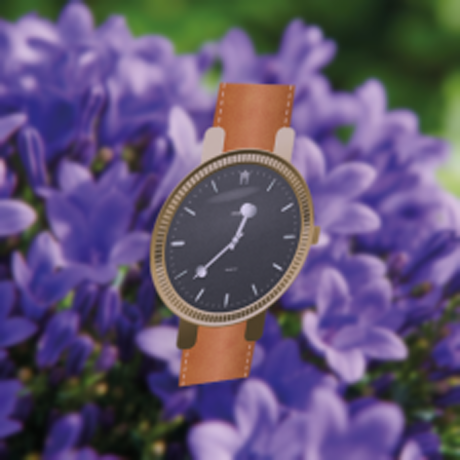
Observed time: 12:38
